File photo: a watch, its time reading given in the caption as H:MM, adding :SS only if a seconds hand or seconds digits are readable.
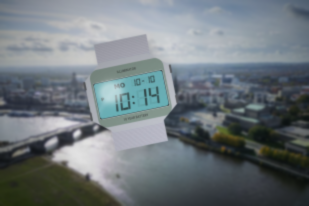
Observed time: 10:14
